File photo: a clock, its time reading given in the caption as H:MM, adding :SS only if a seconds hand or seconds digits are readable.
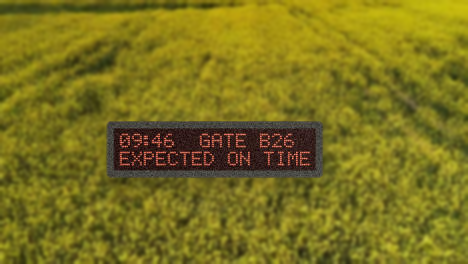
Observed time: 9:46
